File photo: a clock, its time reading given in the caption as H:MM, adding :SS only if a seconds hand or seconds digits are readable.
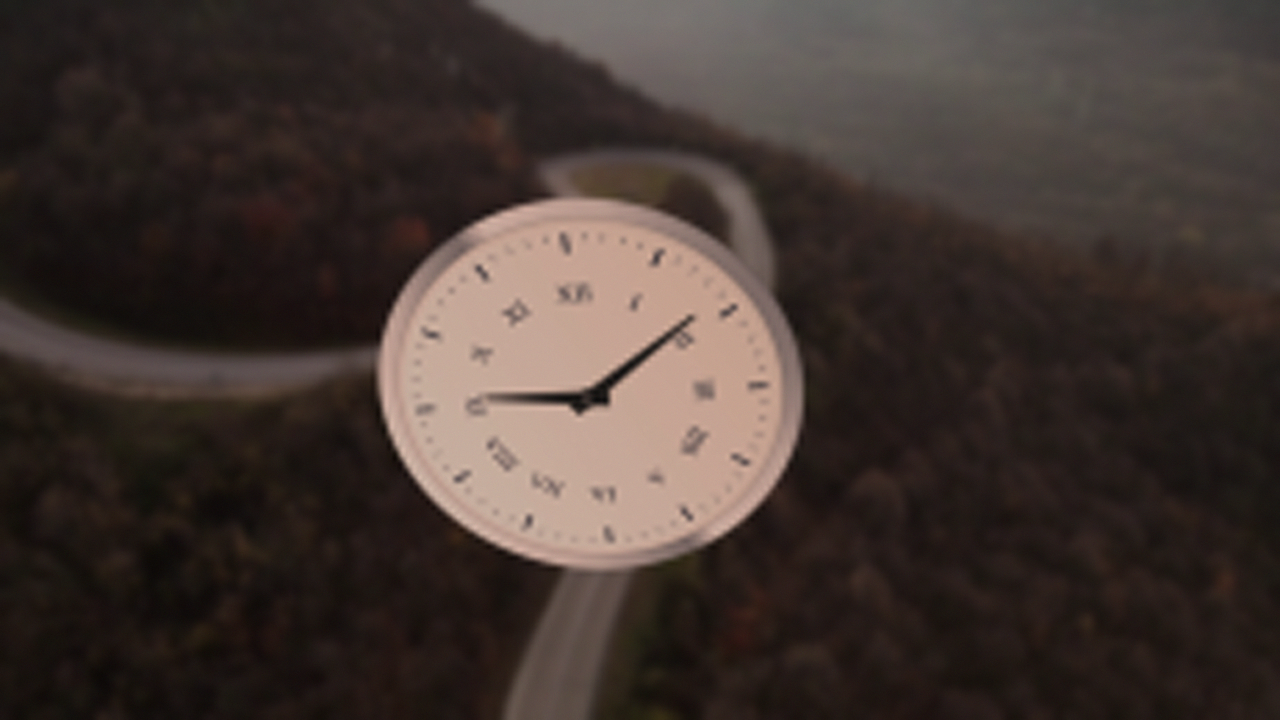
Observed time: 9:09
